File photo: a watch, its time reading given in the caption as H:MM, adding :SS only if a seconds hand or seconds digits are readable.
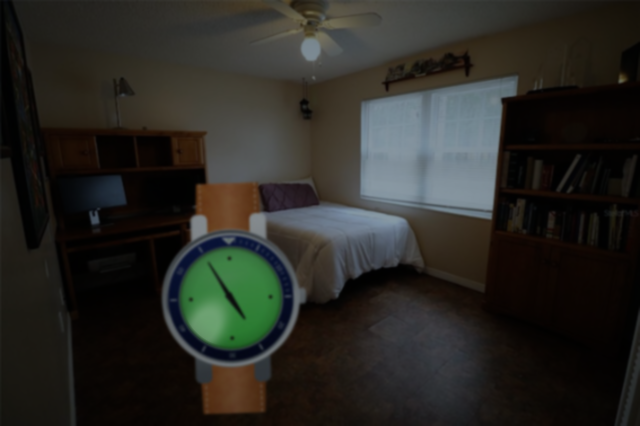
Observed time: 4:55
